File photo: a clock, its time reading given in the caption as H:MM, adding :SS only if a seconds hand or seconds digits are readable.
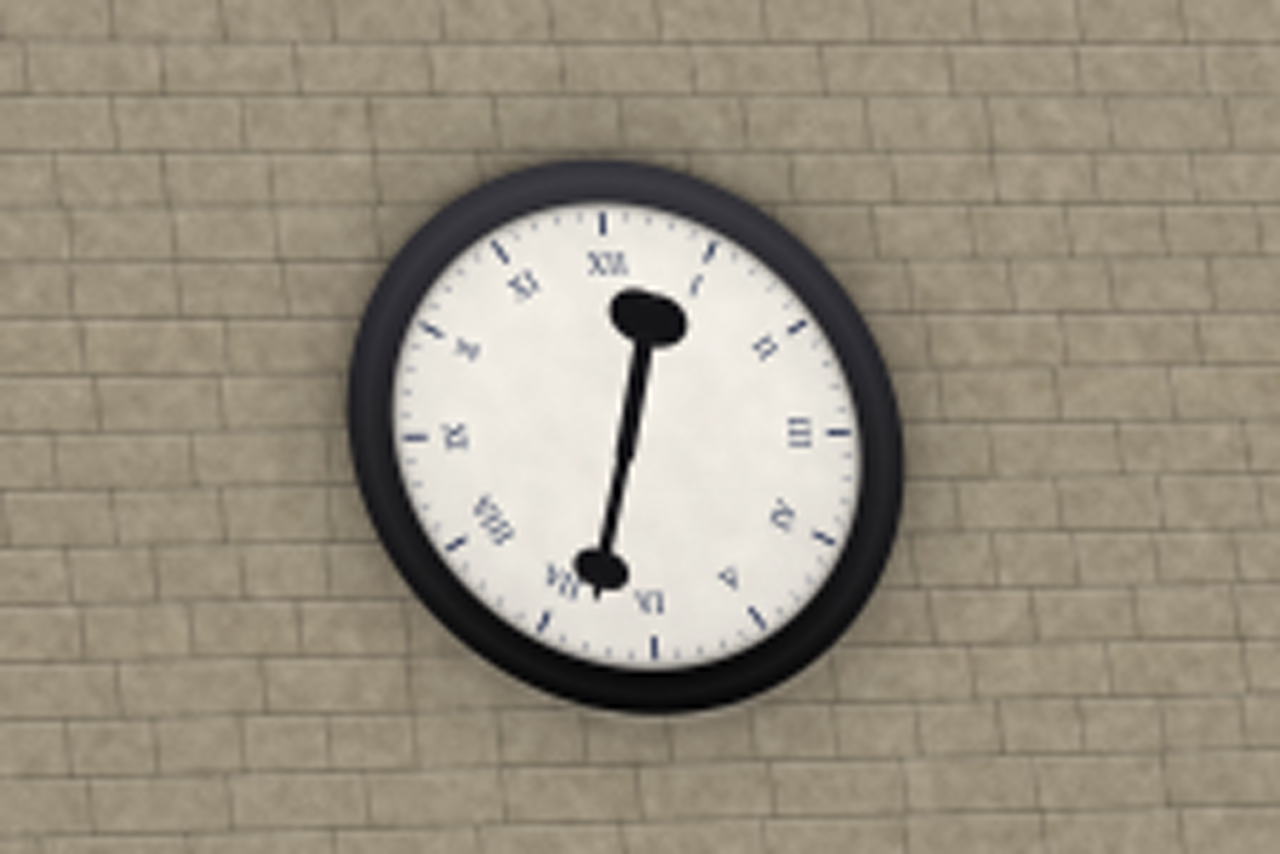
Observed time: 12:33
